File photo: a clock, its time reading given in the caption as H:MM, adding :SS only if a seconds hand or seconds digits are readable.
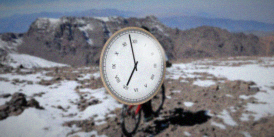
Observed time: 6:58
